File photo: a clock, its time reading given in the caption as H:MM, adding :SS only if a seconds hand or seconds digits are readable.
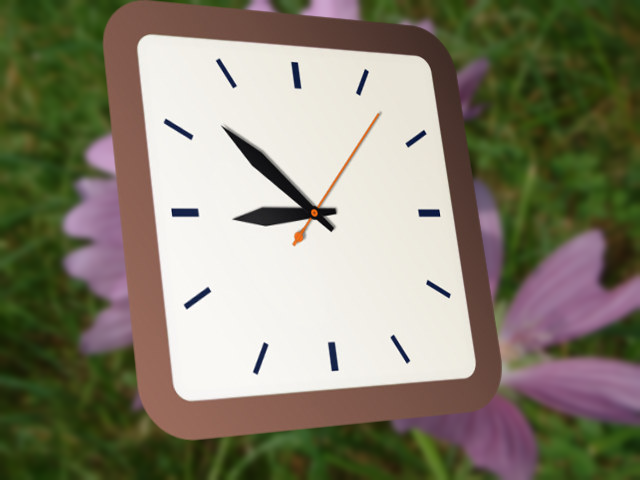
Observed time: 8:52:07
